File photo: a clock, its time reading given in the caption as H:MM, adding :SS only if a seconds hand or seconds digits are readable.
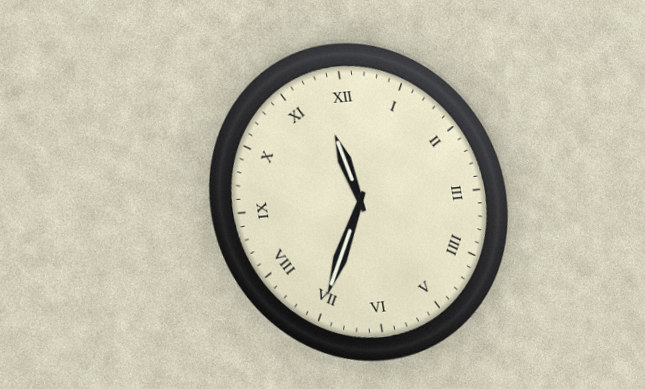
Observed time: 11:35
